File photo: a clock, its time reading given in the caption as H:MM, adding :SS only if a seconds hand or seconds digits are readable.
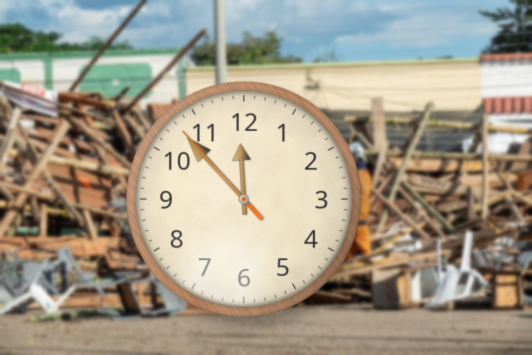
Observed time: 11:52:53
